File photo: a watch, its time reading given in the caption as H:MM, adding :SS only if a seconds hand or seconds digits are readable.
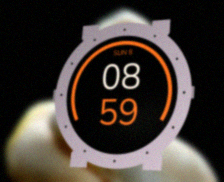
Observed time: 8:59
